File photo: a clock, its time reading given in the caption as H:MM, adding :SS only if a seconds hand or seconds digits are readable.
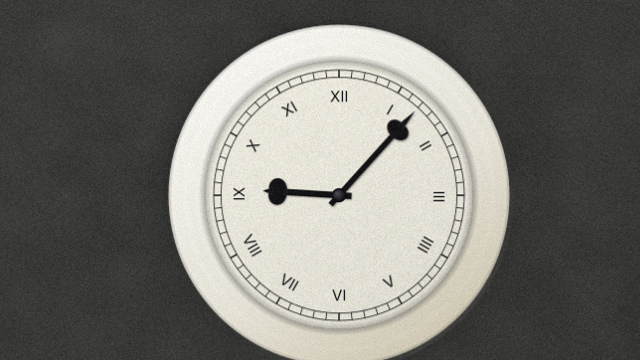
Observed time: 9:07
